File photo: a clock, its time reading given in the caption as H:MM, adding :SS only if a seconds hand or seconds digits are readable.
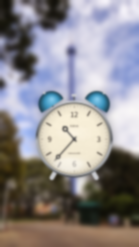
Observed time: 10:37
